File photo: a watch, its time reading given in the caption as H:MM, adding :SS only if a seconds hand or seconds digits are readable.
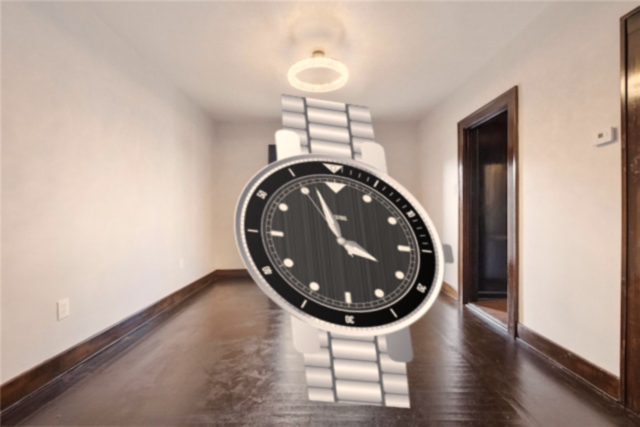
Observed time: 3:56:55
